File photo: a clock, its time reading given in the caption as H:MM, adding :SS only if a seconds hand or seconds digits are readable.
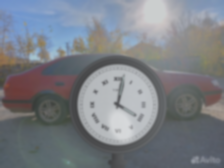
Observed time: 4:02
